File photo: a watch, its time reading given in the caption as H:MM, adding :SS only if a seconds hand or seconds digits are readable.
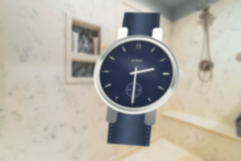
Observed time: 2:30
